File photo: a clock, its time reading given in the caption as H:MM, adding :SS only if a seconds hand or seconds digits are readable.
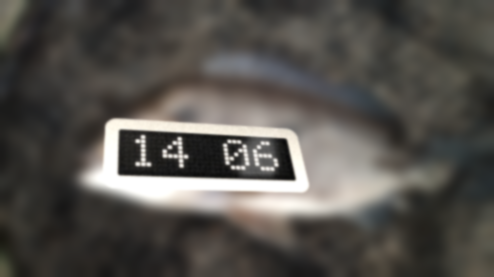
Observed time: 14:06
